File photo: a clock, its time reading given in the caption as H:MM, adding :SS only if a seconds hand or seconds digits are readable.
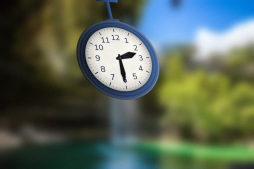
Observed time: 2:30
